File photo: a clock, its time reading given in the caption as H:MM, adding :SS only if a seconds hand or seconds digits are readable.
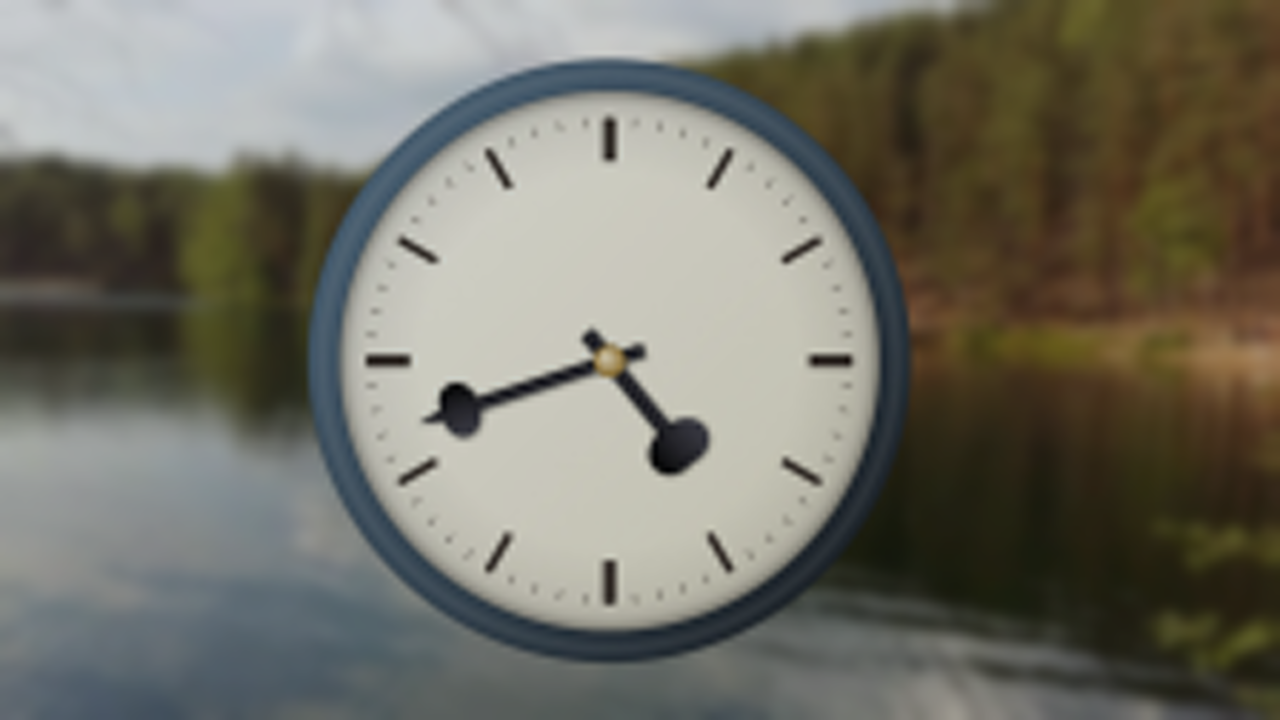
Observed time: 4:42
